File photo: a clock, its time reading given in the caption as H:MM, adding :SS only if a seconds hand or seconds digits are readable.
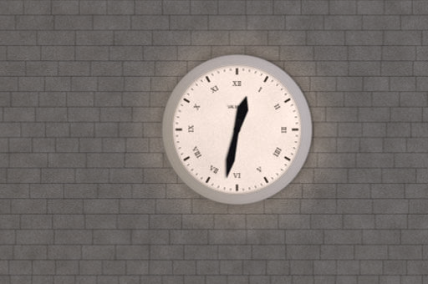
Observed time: 12:32
